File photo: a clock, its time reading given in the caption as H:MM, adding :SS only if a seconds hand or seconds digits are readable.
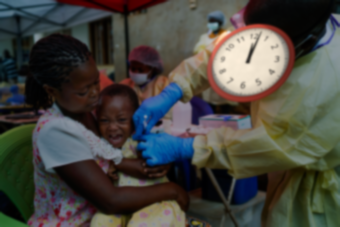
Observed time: 12:02
